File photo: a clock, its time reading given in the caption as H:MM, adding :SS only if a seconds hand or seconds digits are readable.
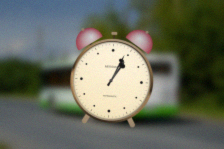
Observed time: 1:04
